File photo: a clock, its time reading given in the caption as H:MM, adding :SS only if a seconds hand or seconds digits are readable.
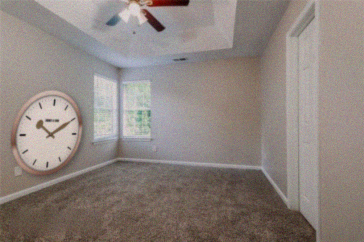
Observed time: 10:10
